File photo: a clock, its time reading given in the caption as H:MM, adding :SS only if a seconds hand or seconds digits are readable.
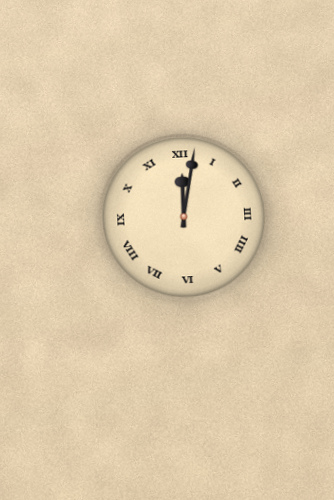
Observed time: 12:02
